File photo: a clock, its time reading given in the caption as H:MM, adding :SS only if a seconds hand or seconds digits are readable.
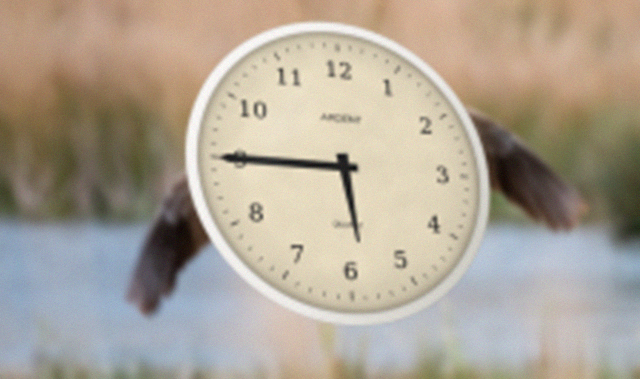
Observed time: 5:45
